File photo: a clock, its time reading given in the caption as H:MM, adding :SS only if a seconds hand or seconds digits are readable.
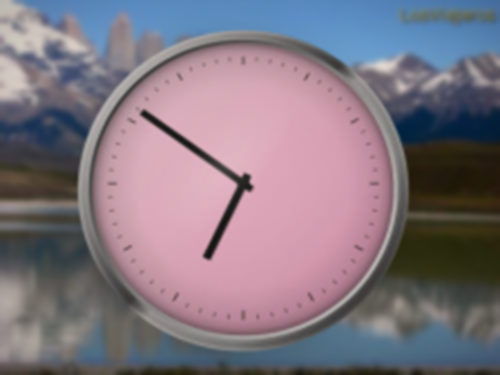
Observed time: 6:51
